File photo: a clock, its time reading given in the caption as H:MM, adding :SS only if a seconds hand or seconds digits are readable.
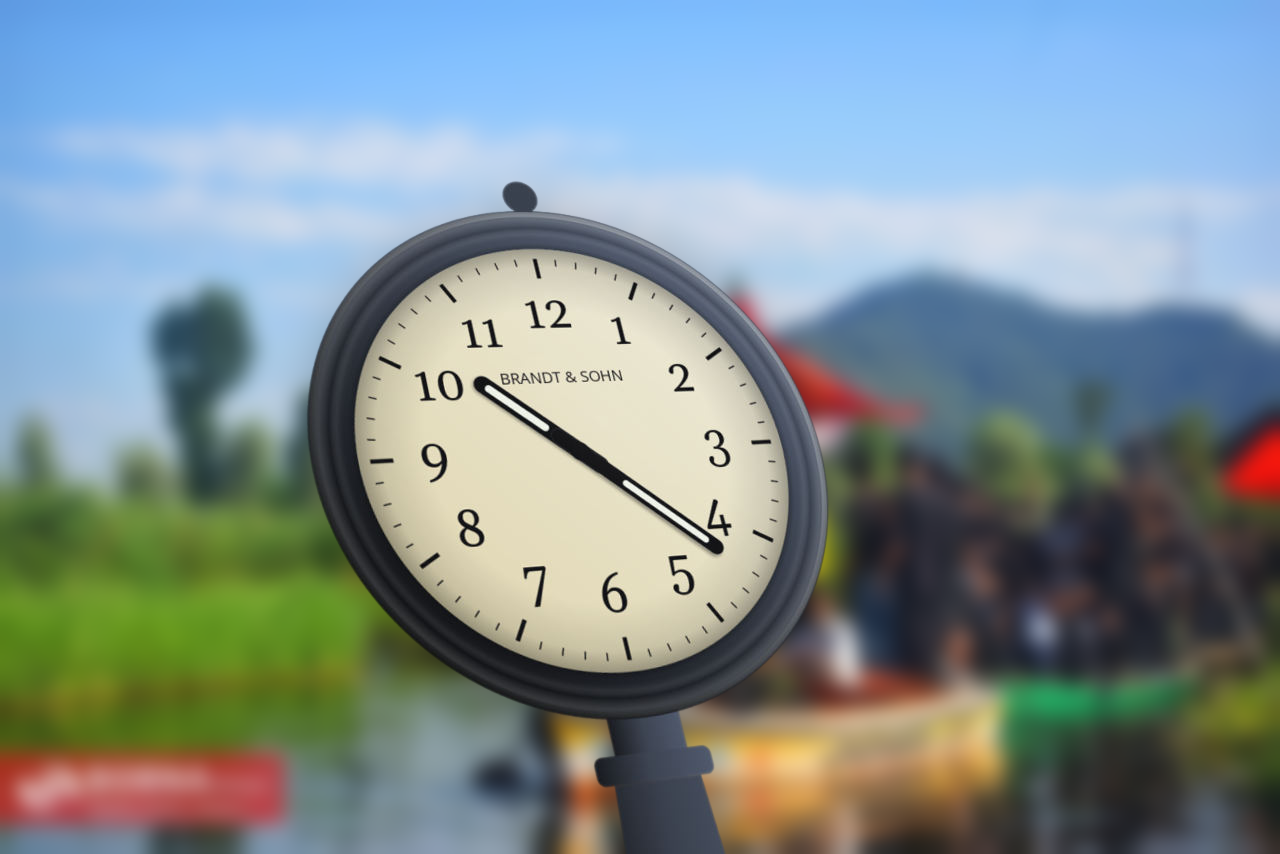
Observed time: 10:22
